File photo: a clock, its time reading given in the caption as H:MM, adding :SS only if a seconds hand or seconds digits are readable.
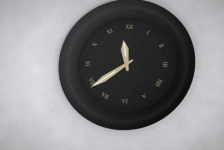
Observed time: 11:39
